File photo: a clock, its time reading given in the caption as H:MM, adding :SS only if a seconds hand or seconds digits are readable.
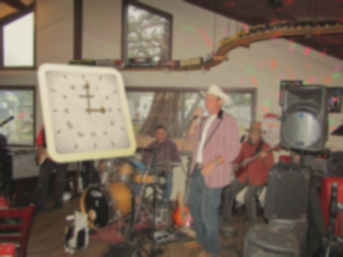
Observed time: 3:01
